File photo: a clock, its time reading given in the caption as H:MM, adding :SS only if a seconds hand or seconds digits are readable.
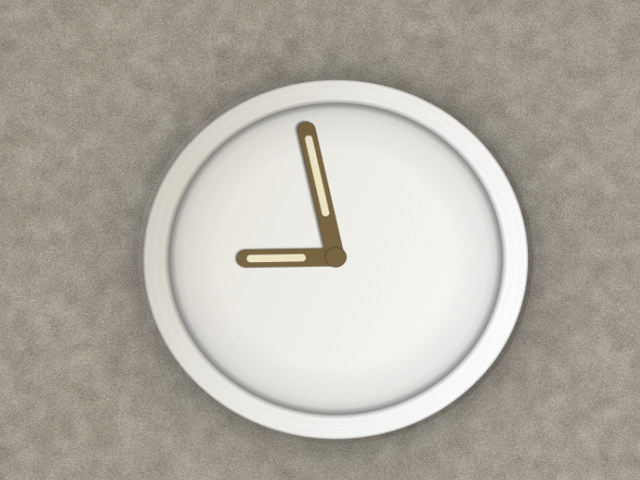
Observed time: 8:58
